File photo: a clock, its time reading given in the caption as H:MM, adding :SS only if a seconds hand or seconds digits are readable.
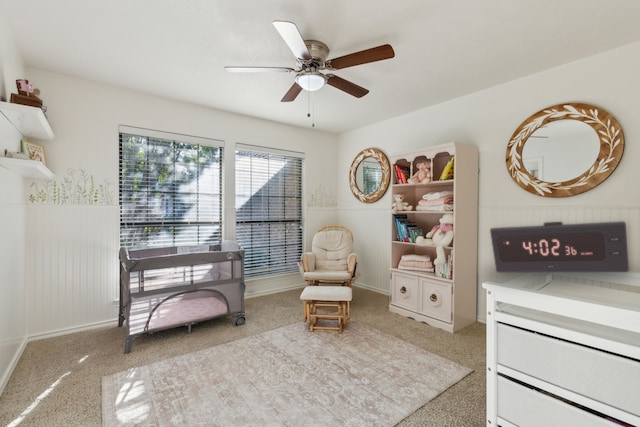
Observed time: 4:02
